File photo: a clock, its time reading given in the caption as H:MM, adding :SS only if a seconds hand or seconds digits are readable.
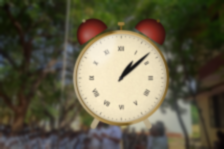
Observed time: 1:08
